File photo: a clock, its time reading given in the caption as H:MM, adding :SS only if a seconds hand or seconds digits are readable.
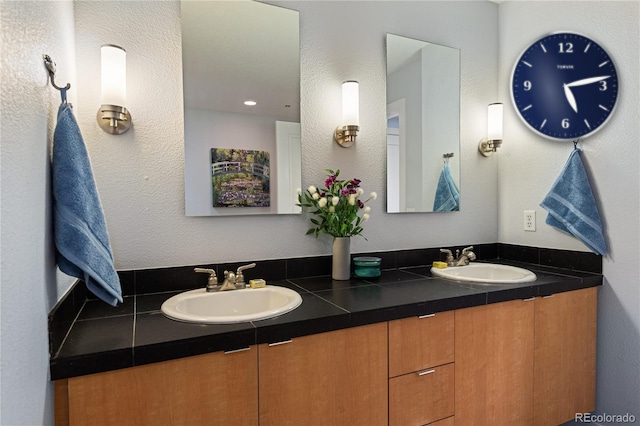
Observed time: 5:13
